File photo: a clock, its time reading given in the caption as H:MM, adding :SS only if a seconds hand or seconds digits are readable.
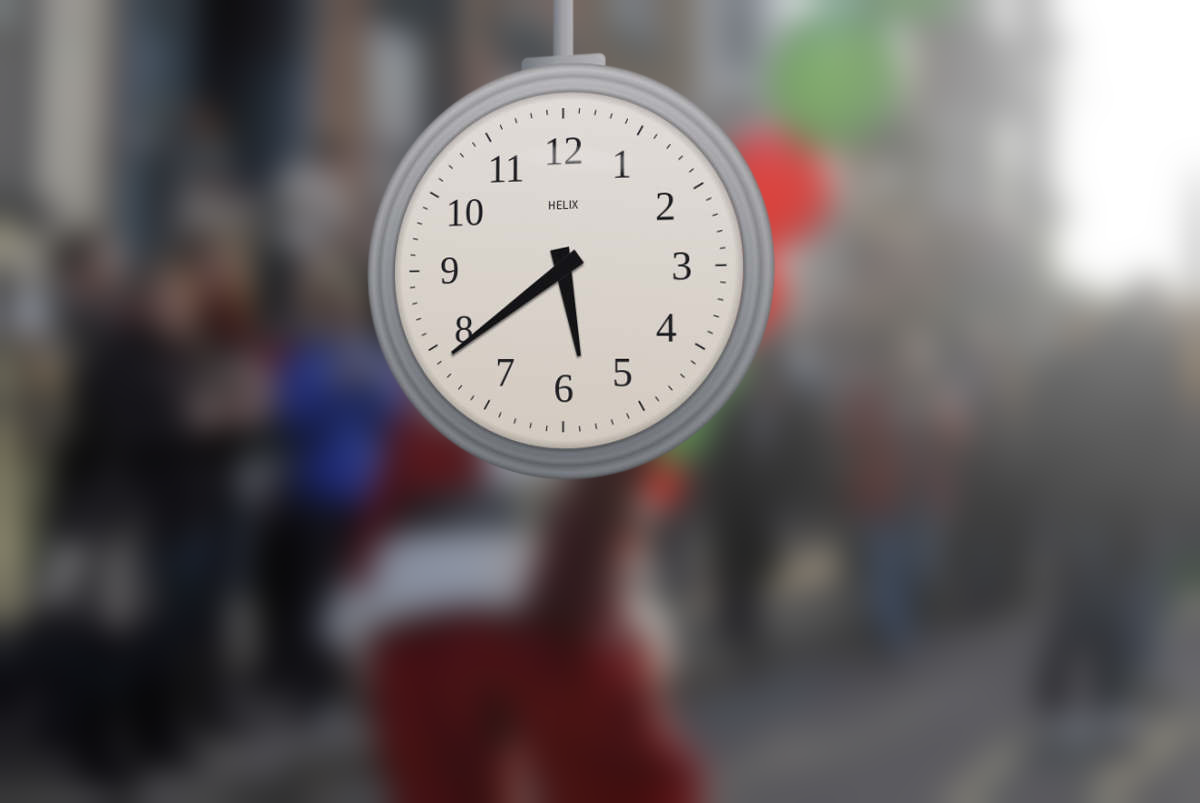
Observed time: 5:39
